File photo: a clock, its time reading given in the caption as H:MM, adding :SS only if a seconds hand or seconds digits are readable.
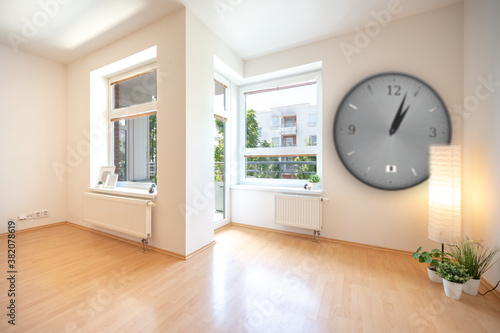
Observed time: 1:03
